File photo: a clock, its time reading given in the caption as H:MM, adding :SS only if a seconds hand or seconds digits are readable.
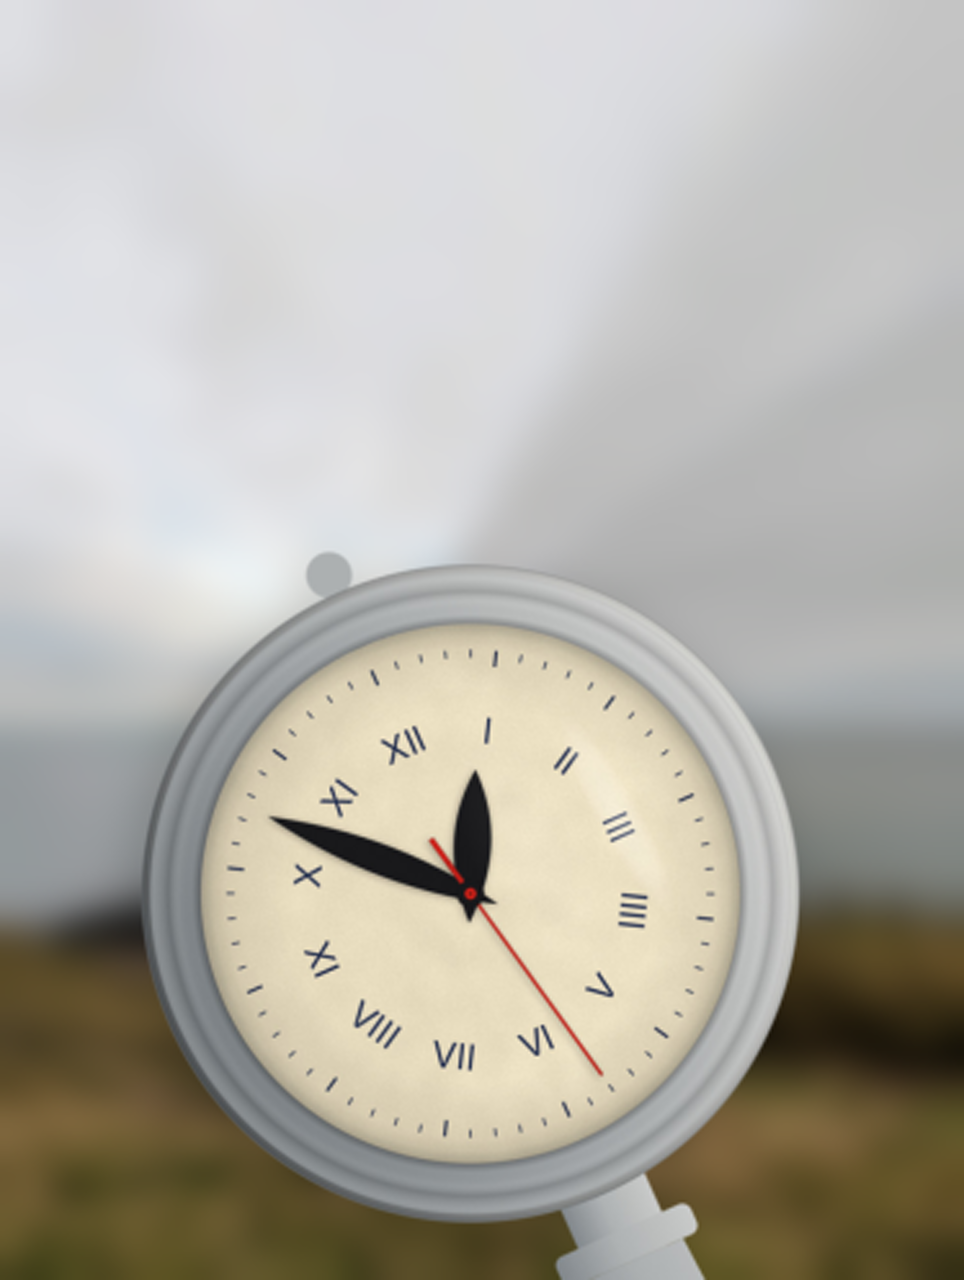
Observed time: 12:52:28
